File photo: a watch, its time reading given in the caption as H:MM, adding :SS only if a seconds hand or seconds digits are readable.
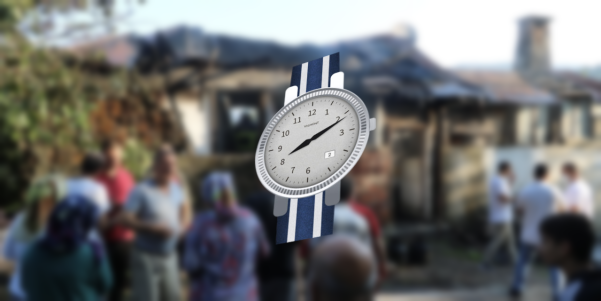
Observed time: 8:11
